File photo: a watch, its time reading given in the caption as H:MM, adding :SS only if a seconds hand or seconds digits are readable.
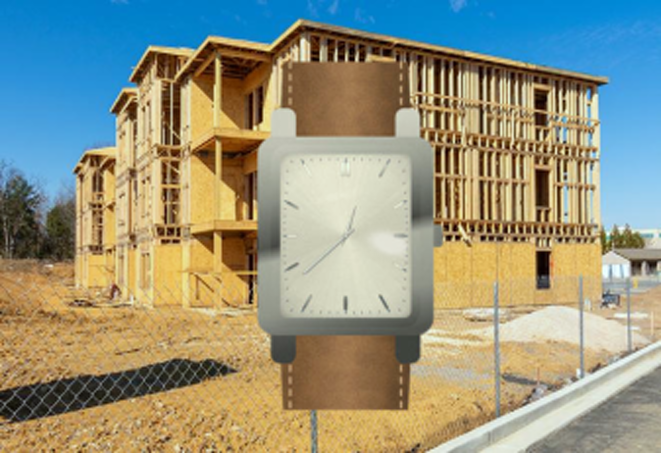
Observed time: 12:38
